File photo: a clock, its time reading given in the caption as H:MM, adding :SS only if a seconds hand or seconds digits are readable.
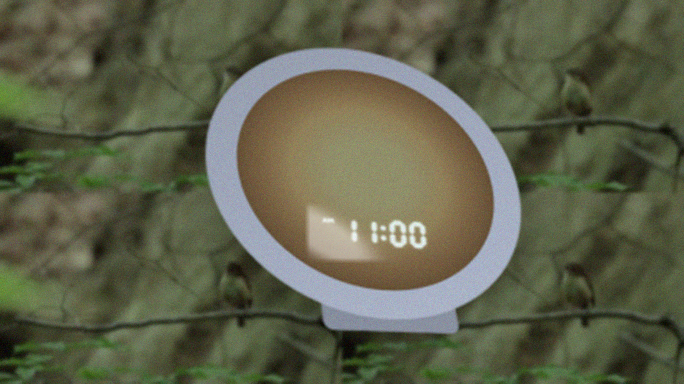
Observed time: 11:00
